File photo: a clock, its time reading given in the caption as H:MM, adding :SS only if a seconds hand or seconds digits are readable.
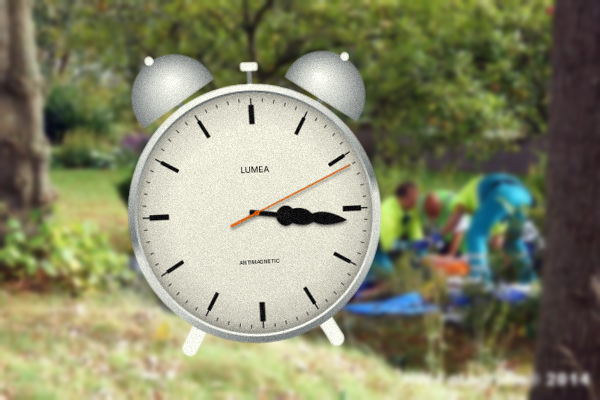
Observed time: 3:16:11
